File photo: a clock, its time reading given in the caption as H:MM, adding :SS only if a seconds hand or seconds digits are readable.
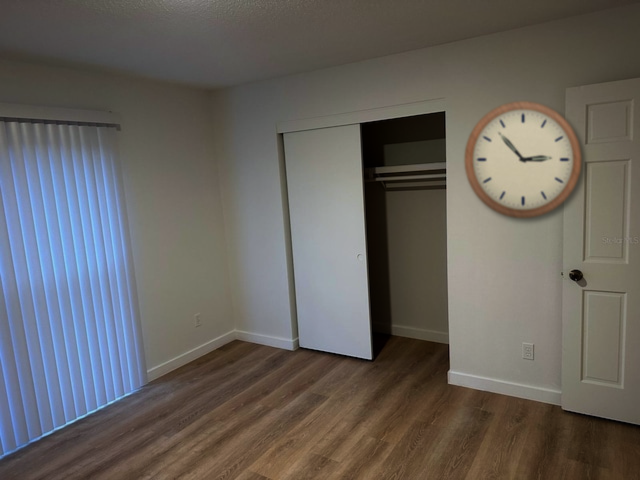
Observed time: 2:53
